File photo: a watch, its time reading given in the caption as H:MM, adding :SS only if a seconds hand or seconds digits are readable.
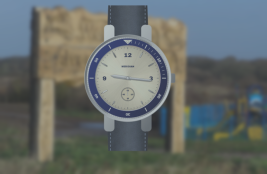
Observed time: 9:16
